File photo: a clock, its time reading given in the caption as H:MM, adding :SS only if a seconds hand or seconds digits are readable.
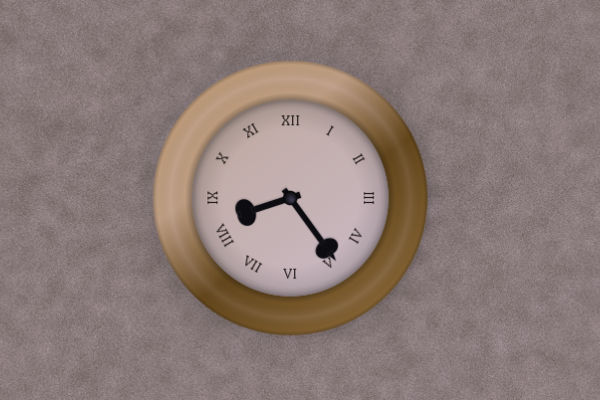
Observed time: 8:24
